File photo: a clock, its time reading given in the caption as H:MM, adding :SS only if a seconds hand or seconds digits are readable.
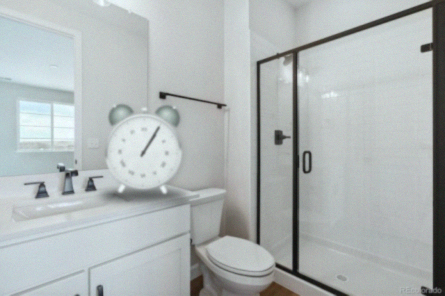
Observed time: 1:05
